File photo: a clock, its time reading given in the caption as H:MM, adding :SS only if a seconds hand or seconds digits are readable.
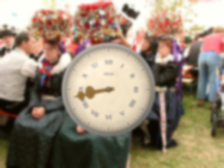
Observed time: 8:43
